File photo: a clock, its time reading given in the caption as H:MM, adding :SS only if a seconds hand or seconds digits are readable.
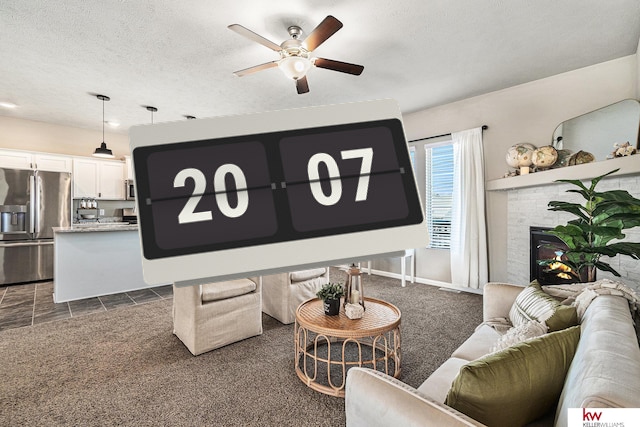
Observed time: 20:07
